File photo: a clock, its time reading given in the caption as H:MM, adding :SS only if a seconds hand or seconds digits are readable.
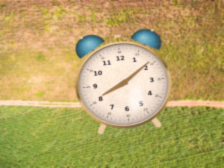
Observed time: 8:09
